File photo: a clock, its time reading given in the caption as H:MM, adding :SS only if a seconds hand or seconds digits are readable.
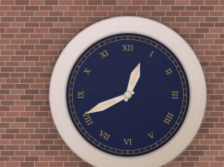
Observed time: 12:41
